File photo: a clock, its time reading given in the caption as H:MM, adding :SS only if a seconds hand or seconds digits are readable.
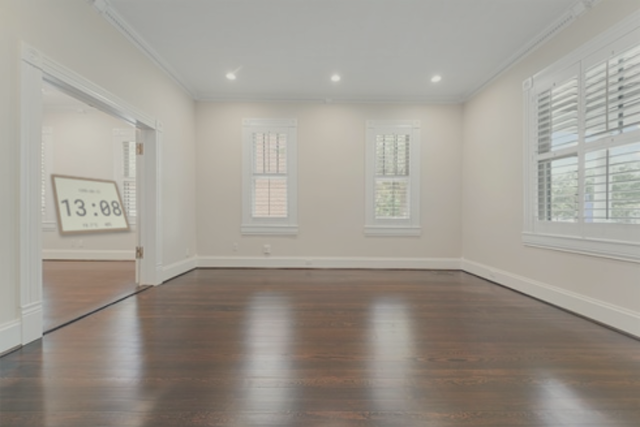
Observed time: 13:08
